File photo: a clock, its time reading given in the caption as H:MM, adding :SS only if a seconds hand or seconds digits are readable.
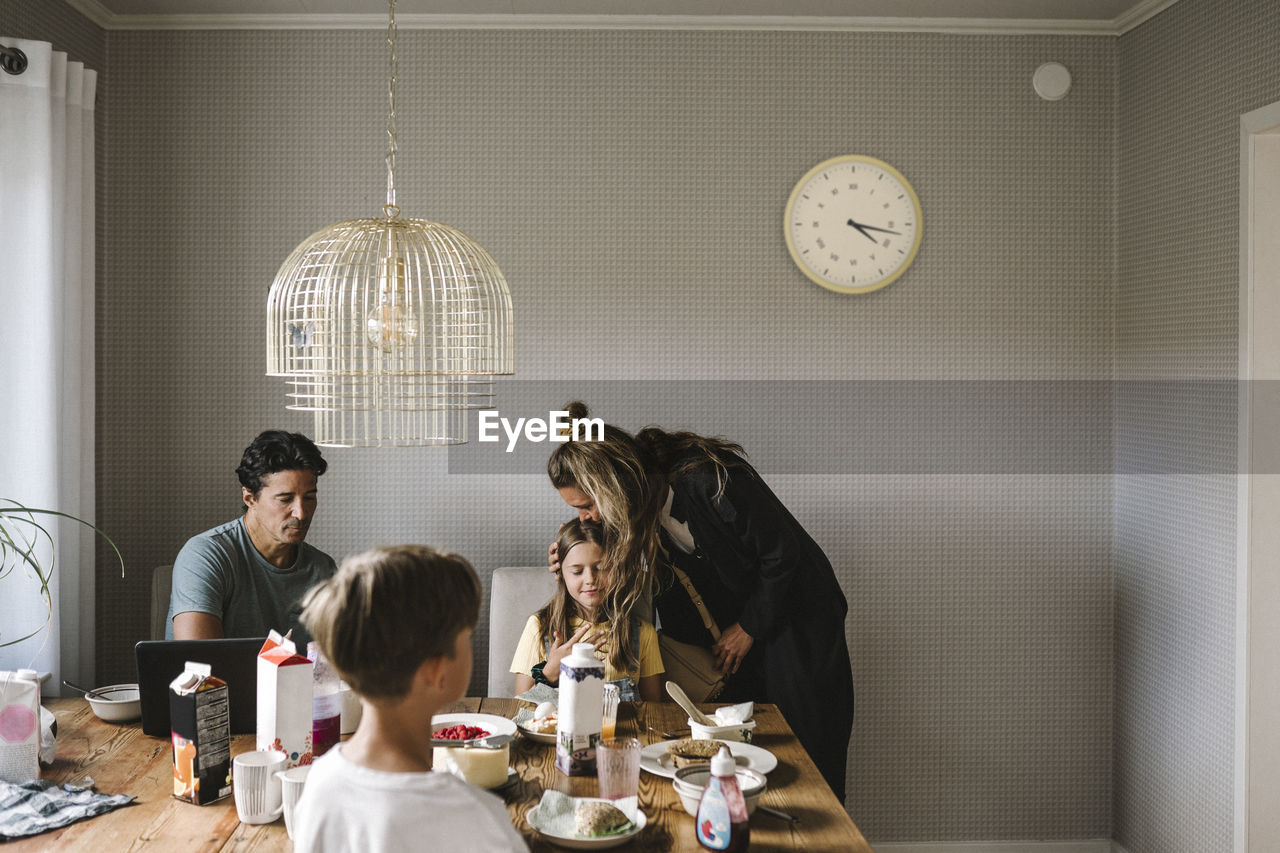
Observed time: 4:17
